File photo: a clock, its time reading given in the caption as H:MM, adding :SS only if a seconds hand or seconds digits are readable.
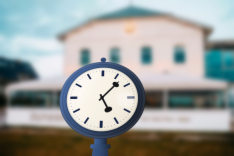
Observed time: 5:07
